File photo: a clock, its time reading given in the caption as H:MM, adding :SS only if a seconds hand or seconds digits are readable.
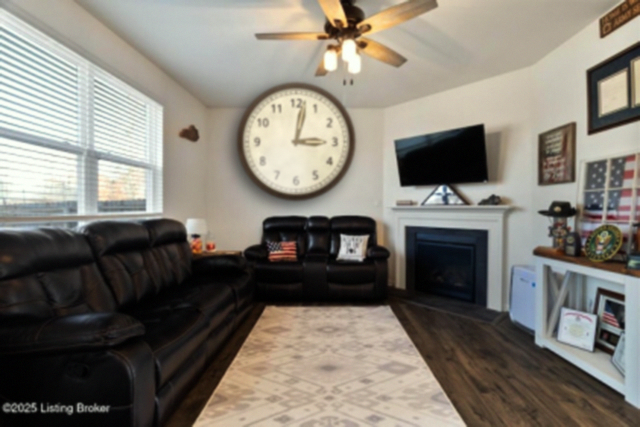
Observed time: 3:02
